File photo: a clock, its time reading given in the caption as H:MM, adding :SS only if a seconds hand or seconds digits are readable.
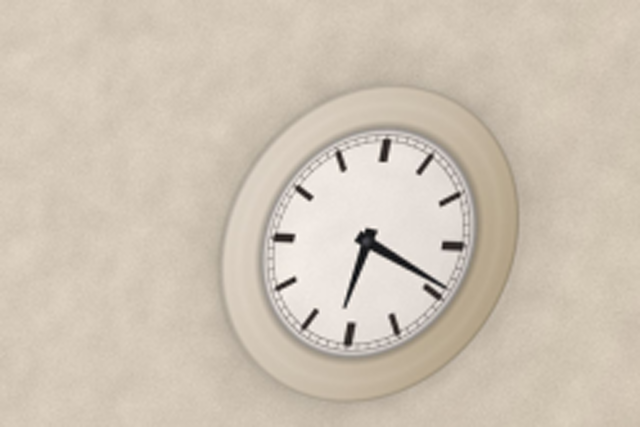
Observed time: 6:19
